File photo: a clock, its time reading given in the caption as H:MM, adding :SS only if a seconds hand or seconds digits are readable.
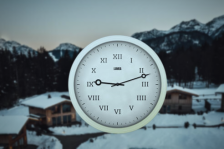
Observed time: 9:12
